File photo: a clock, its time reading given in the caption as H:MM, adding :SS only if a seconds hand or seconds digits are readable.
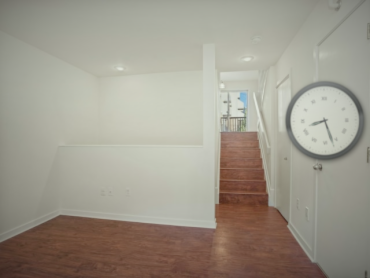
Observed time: 8:27
